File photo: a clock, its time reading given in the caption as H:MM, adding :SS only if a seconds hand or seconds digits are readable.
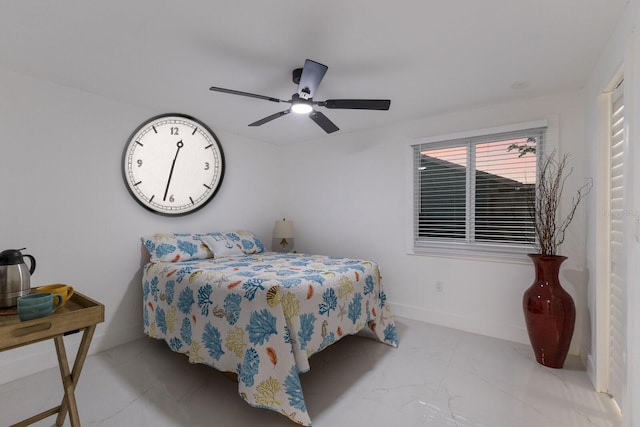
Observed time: 12:32
